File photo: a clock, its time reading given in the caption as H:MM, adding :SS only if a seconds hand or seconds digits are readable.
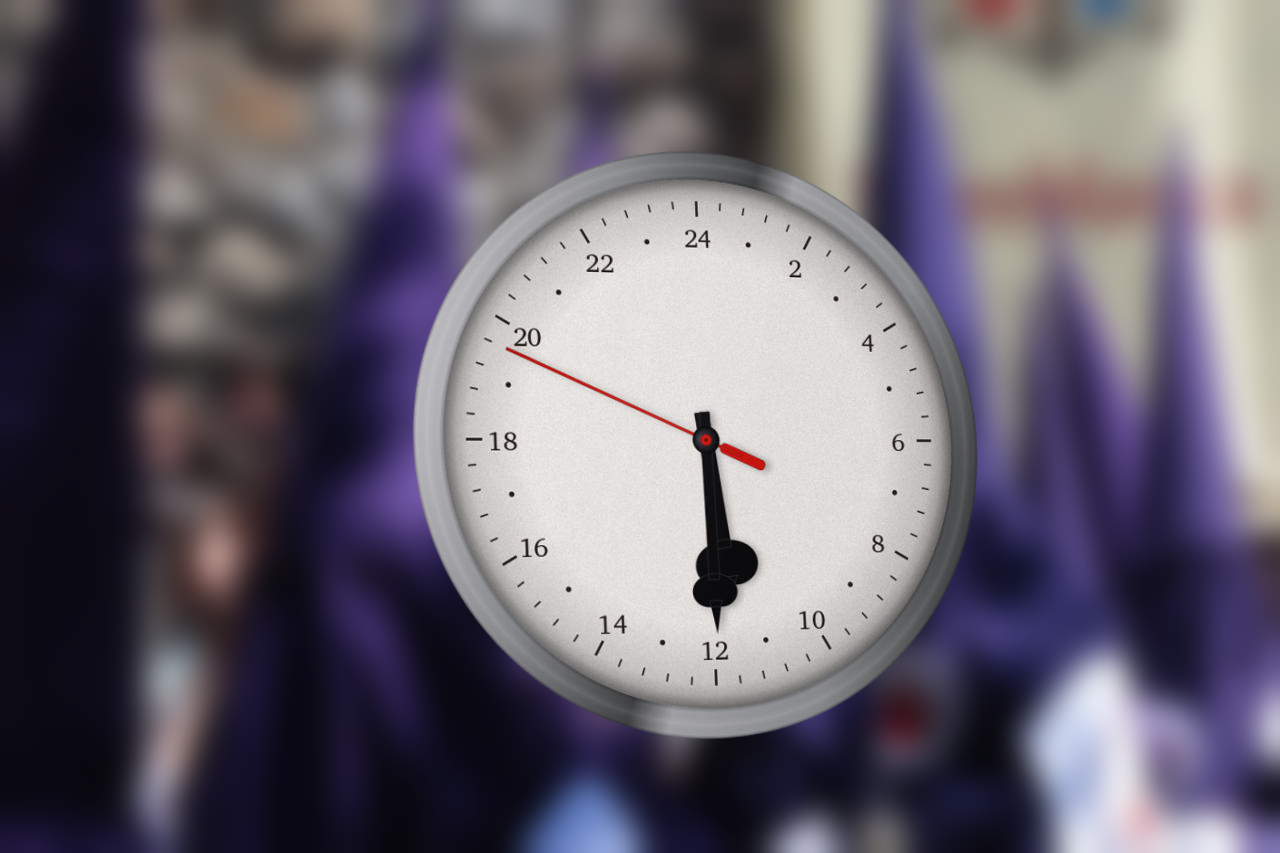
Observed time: 11:29:49
